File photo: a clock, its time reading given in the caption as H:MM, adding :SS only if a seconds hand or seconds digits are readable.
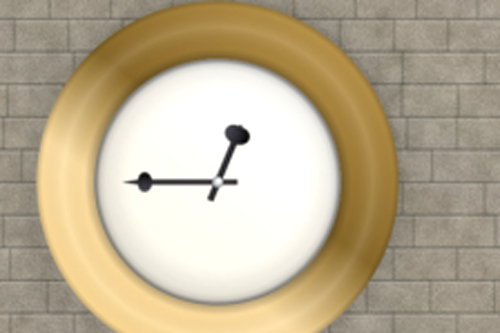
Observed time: 12:45
